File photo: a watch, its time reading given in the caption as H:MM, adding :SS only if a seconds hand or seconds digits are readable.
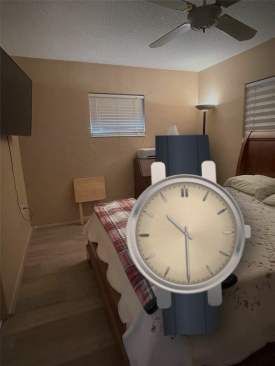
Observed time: 10:30
